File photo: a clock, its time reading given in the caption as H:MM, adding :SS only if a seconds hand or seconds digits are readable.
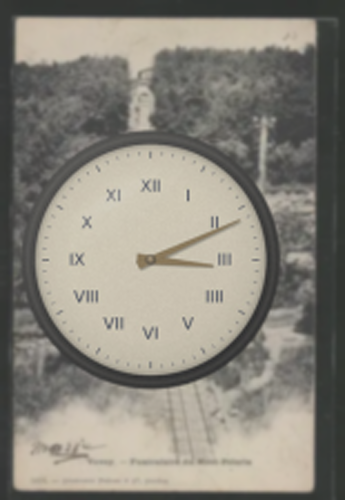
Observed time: 3:11
